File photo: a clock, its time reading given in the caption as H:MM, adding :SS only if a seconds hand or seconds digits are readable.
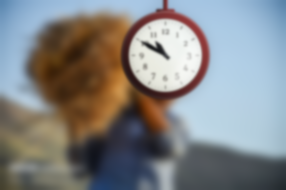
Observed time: 10:50
